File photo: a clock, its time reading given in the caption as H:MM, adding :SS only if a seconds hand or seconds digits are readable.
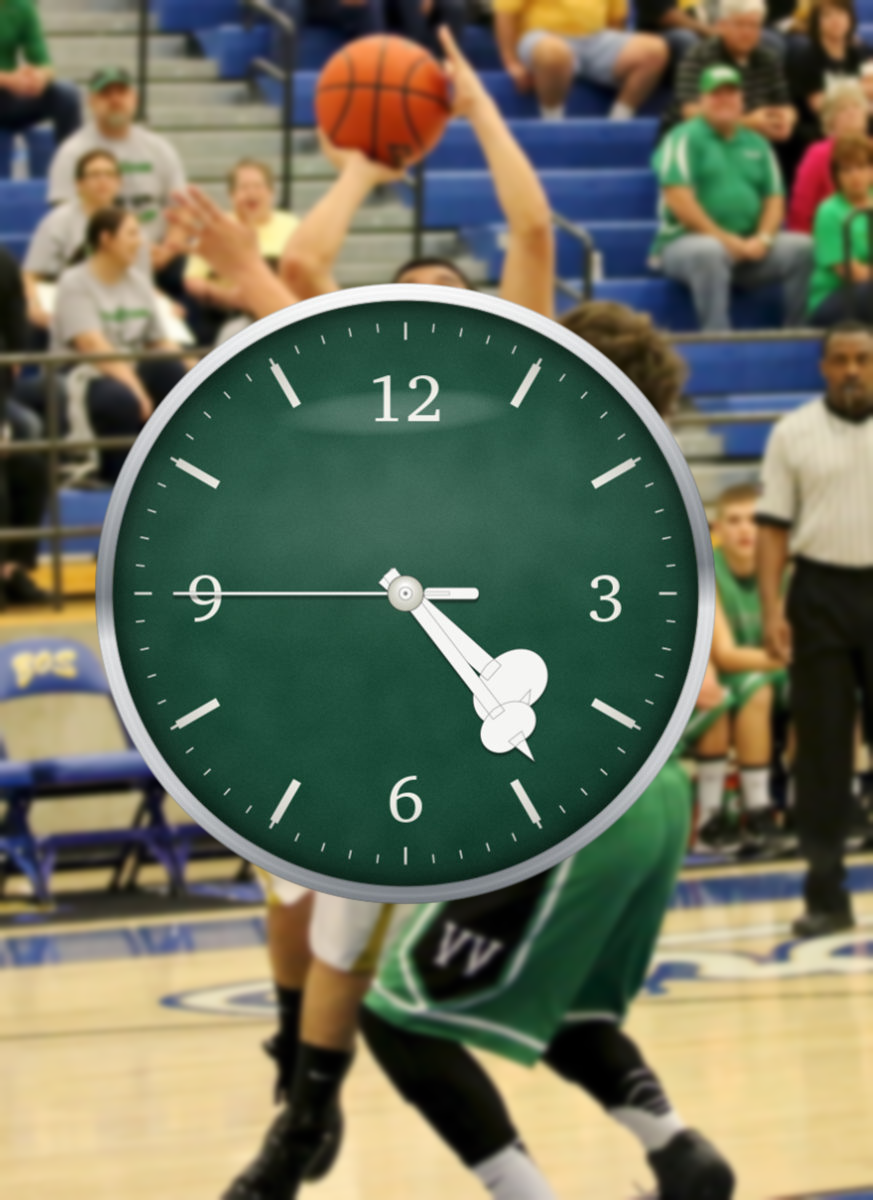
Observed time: 4:23:45
